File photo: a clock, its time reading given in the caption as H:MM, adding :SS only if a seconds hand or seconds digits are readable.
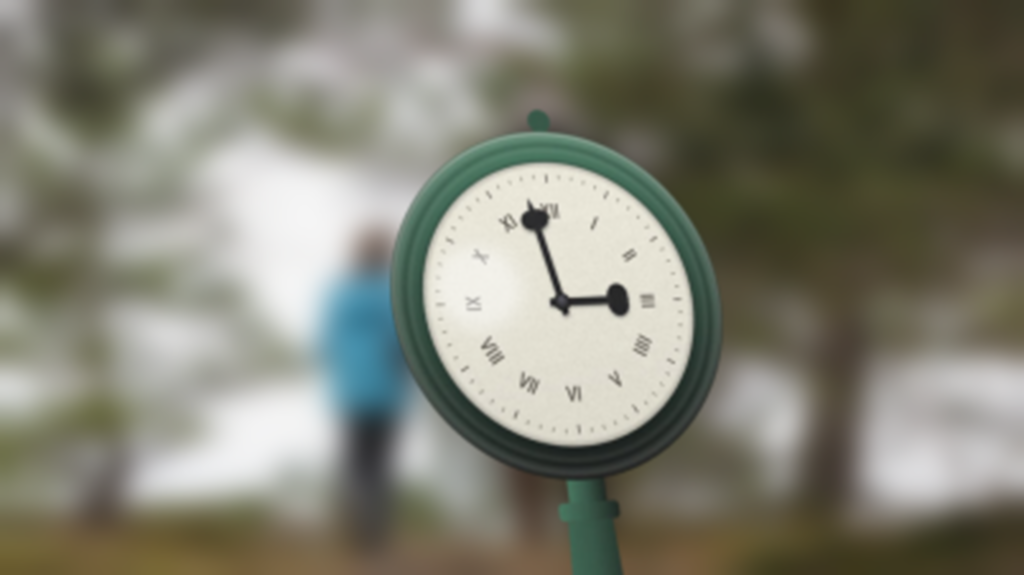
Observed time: 2:58
